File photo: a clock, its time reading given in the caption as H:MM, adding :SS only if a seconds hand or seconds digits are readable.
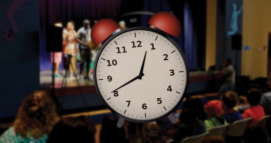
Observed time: 12:41
